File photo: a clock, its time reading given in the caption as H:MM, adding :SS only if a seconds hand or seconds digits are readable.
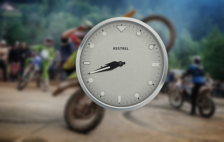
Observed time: 8:42
